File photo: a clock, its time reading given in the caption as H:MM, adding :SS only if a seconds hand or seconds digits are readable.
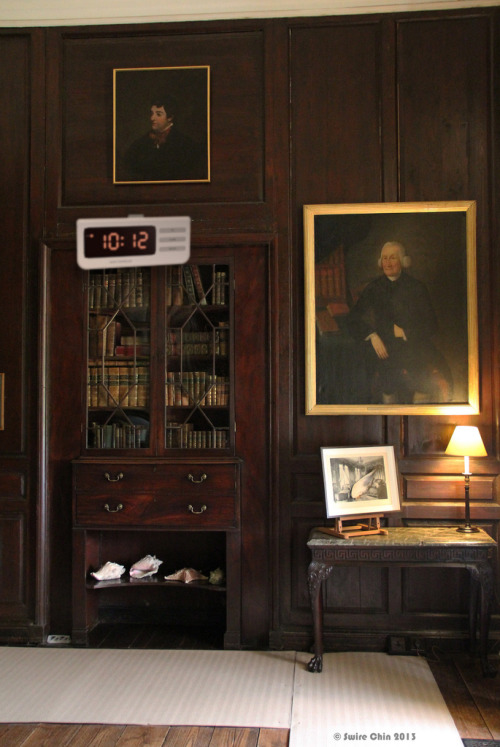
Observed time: 10:12
